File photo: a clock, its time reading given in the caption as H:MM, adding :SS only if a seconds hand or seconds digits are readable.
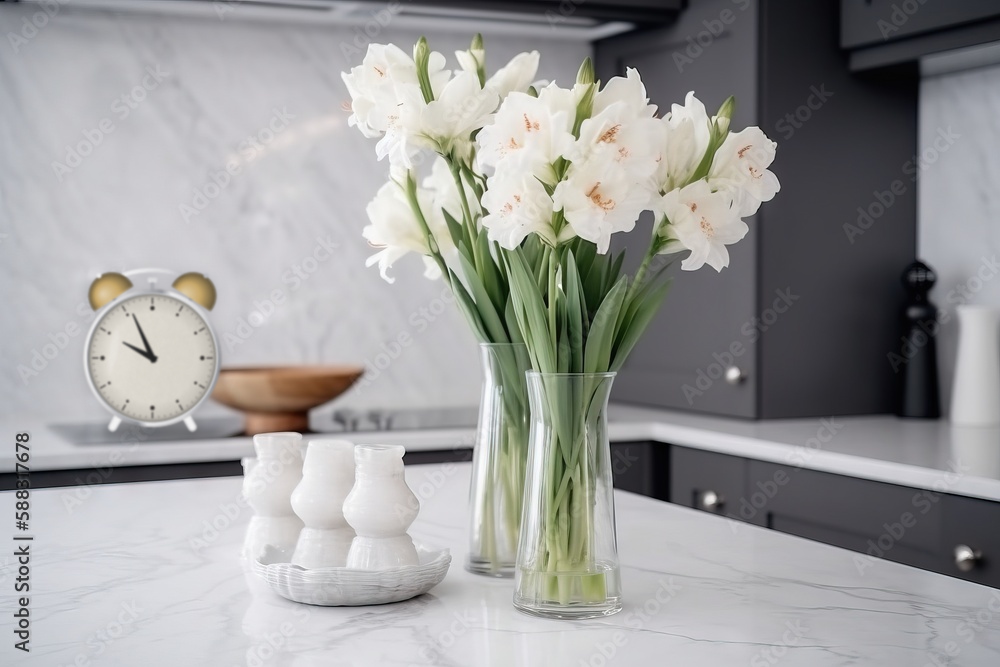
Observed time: 9:56
